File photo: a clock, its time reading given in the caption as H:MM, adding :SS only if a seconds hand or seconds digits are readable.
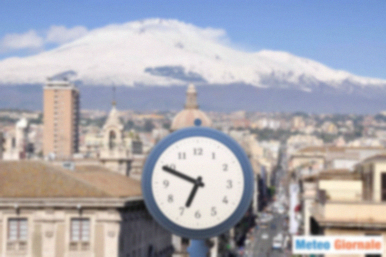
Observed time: 6:49
